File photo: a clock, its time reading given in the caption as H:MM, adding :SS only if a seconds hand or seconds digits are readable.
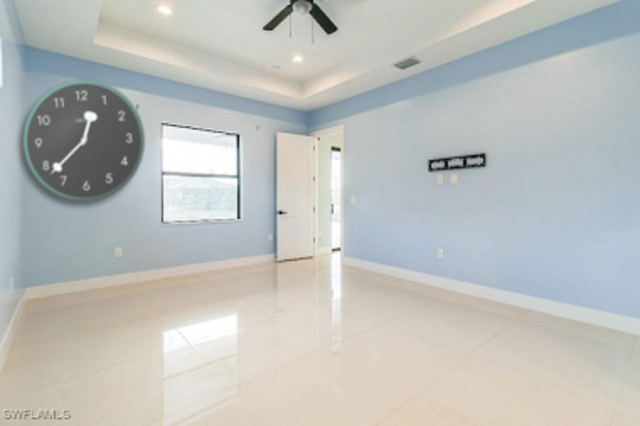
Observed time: 12:38
